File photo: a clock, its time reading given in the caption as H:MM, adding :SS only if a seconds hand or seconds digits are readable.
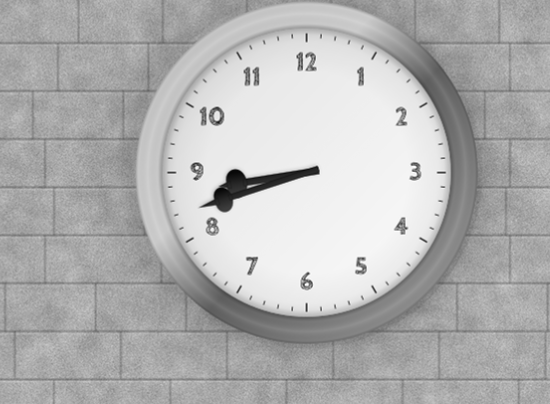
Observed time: 8:42
